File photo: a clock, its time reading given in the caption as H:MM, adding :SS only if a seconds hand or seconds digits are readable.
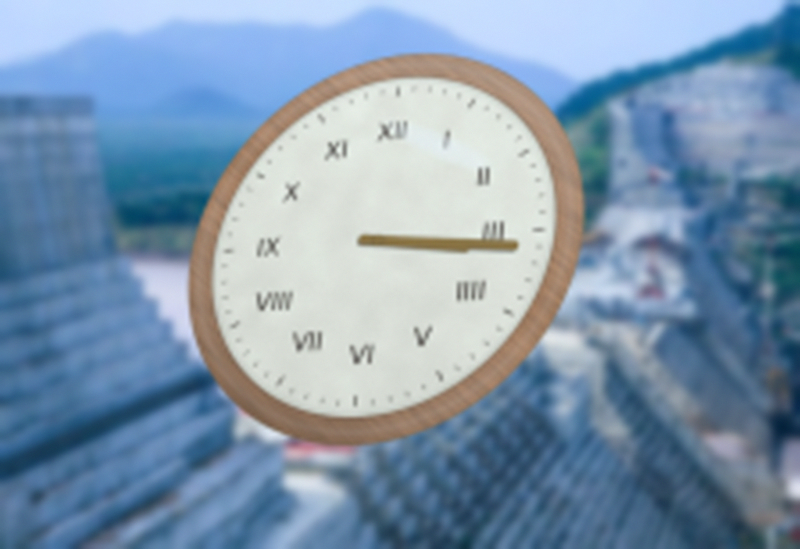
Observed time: 3:16
